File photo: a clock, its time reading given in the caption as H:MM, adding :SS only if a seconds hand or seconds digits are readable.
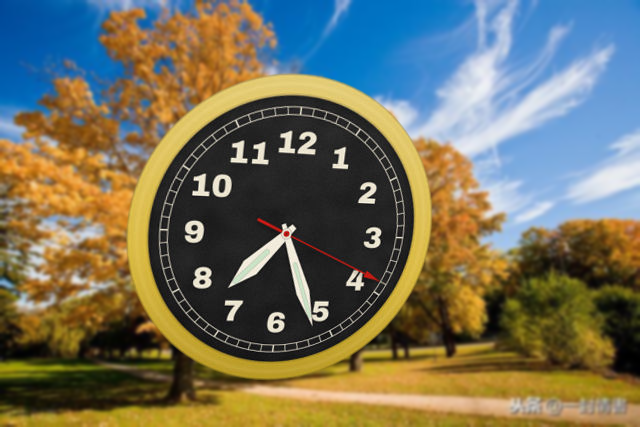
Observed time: 7:26:19
